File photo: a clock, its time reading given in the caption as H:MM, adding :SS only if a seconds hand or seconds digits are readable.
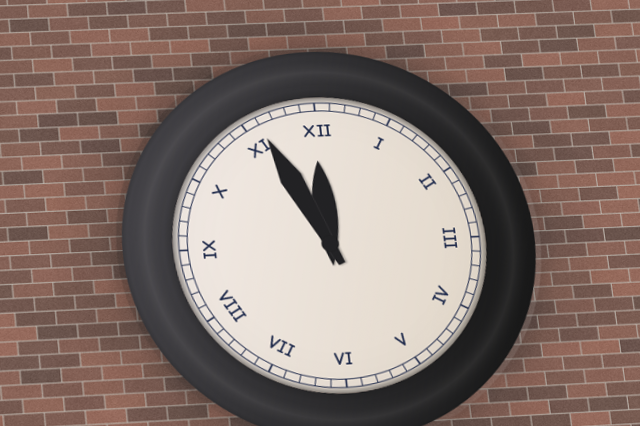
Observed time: 11:56
